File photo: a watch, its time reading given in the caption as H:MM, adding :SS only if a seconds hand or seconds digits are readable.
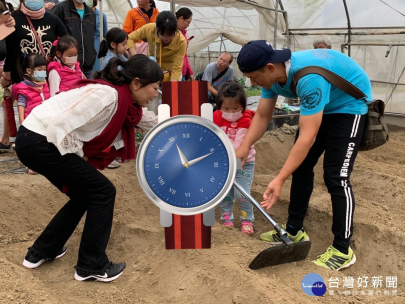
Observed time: 11:11
